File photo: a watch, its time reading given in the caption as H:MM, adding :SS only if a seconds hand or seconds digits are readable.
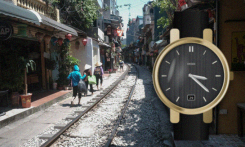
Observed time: 3:22
